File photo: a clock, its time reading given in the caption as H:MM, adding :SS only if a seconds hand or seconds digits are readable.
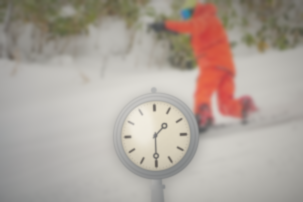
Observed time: 1:30
